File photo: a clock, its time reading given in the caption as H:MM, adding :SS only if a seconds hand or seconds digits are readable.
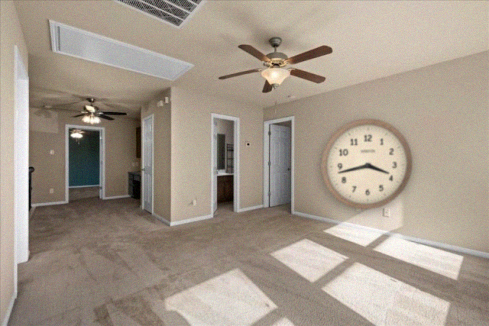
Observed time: 3:43
